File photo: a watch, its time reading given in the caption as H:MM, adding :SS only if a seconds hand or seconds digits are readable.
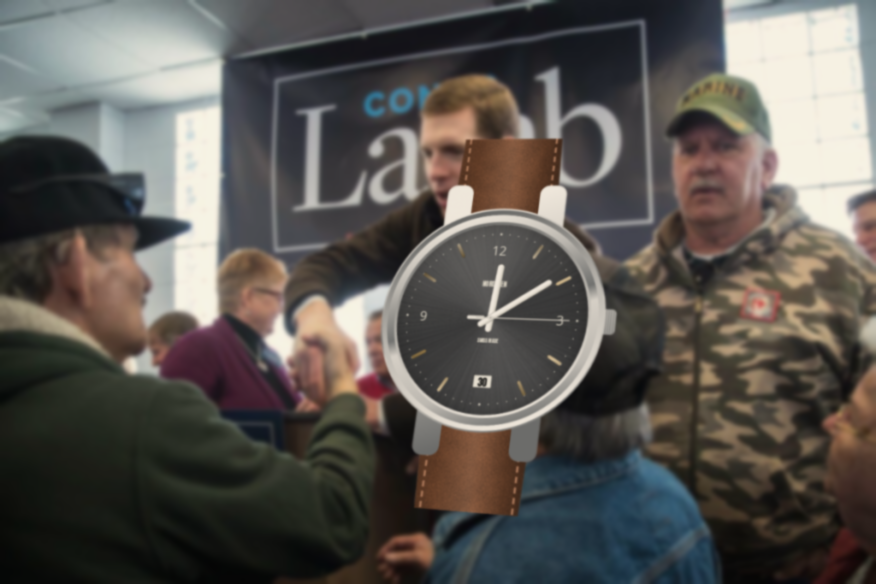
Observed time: 12:09:15
